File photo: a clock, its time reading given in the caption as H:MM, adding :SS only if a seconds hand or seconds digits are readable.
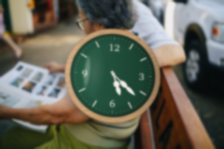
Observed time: 5:22
